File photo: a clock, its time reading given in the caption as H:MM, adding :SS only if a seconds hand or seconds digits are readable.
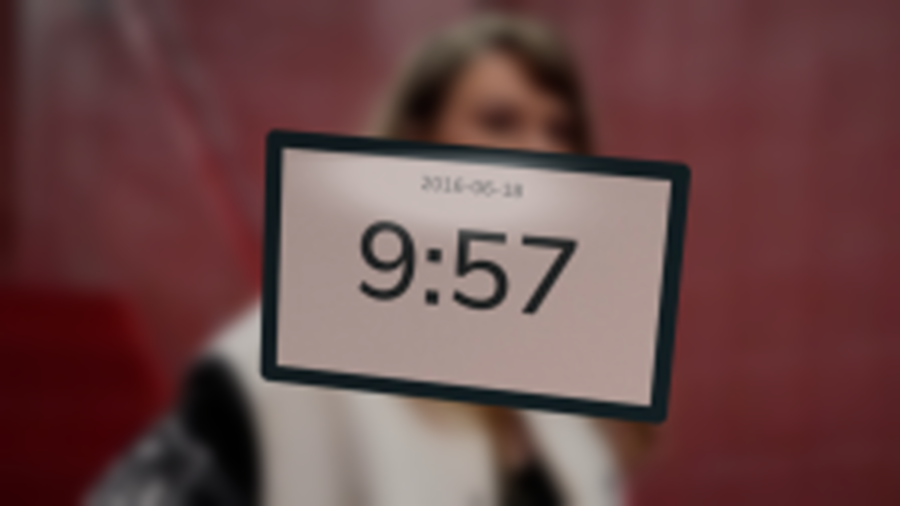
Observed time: 9:57
